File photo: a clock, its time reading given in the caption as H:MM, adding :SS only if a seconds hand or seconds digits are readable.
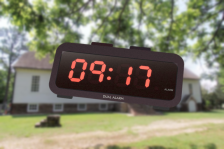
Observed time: 9:17
